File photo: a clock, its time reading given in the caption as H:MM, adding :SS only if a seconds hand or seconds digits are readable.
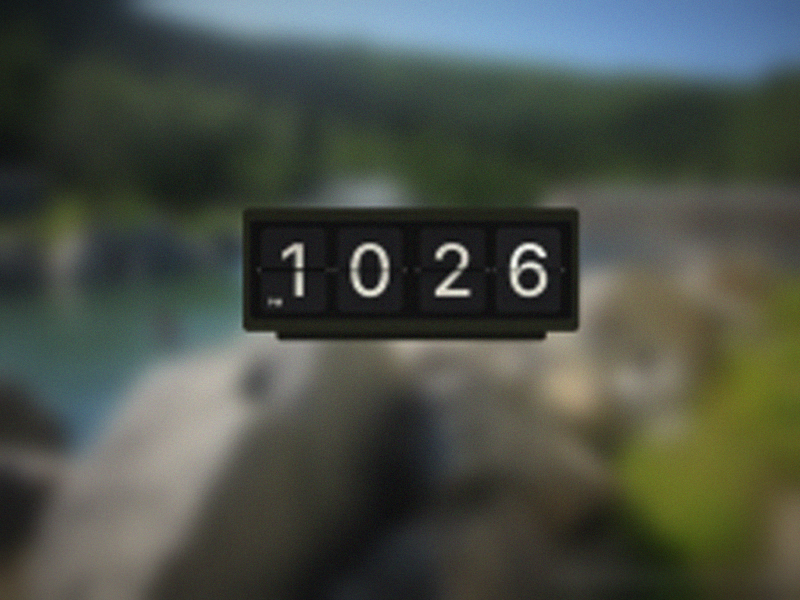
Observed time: 10:26
